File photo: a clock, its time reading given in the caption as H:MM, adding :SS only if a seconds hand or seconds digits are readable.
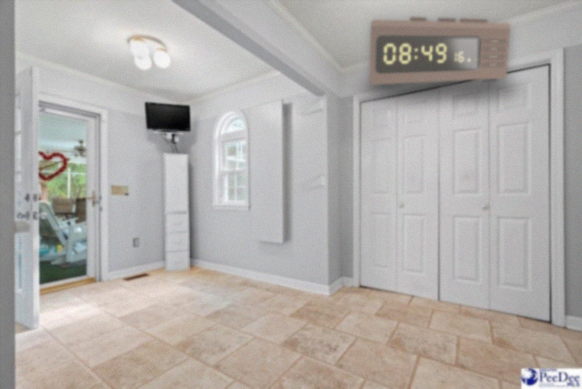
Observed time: 8:49
